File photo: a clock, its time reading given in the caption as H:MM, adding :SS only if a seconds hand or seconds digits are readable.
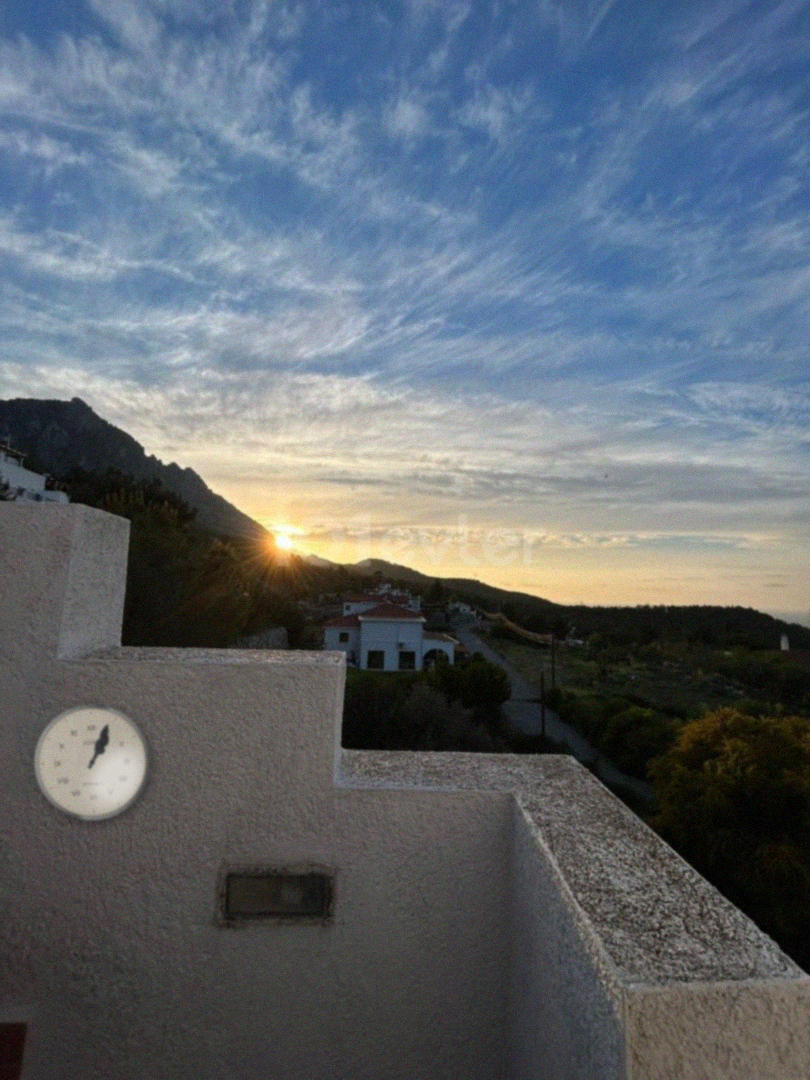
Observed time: 1:04
